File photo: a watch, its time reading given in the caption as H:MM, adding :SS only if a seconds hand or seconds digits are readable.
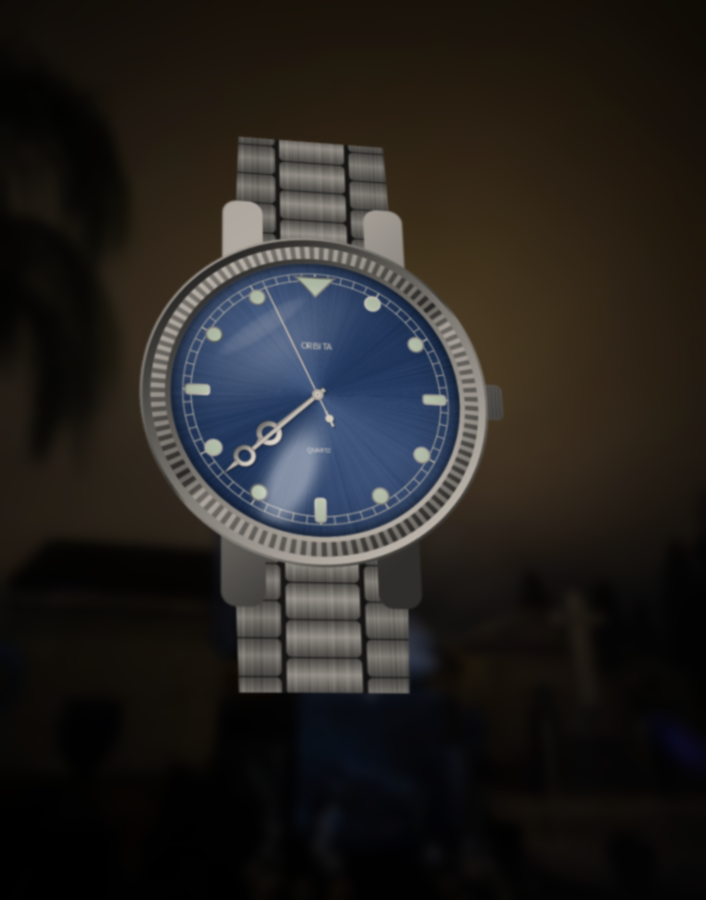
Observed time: 7:37:56
